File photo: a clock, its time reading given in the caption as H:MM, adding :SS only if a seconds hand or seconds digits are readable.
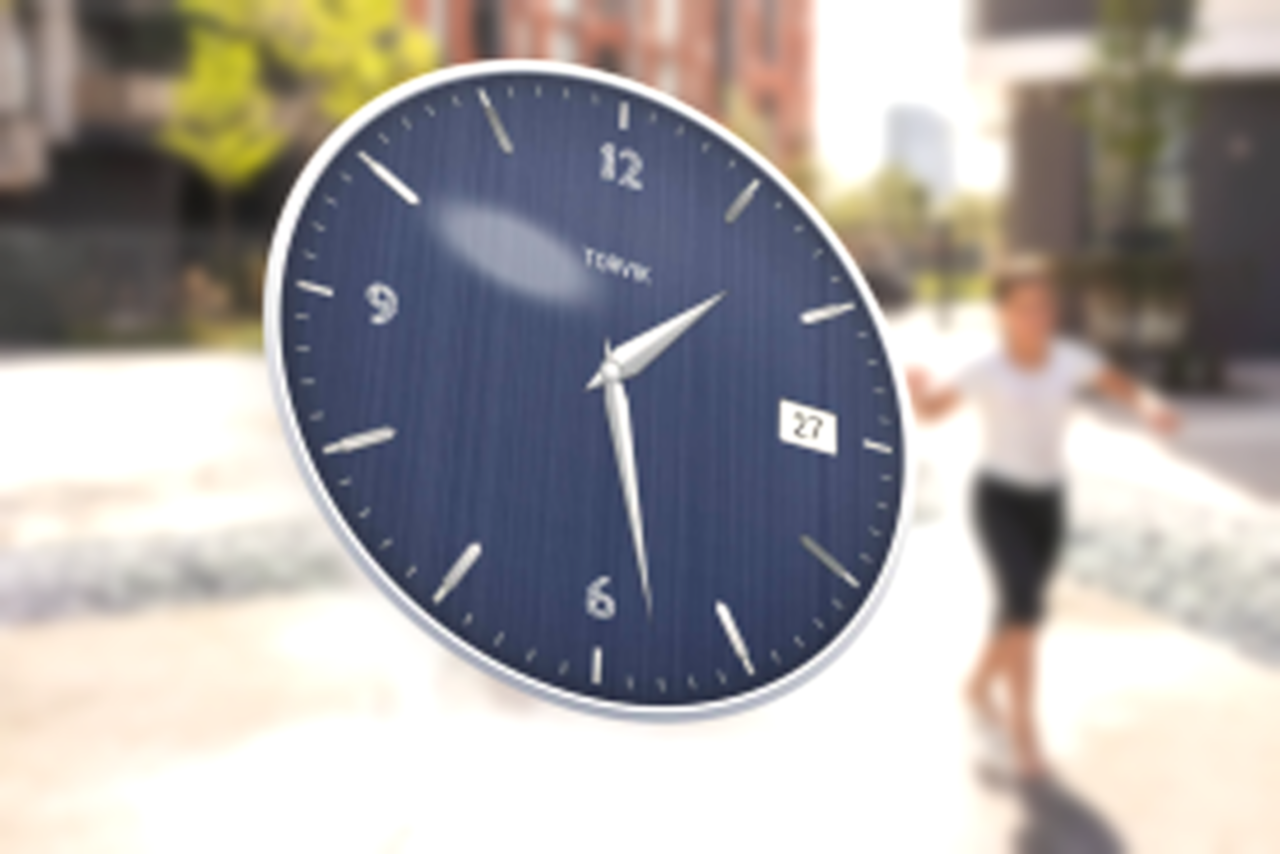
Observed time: 1:28
